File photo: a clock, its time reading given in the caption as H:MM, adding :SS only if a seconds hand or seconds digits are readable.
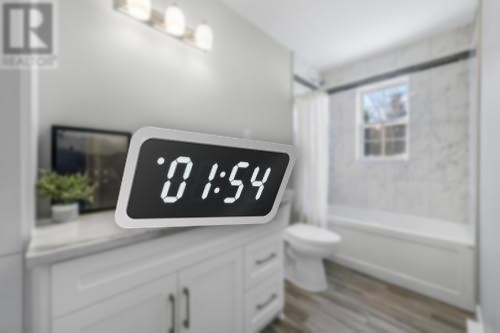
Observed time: 1:54
